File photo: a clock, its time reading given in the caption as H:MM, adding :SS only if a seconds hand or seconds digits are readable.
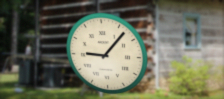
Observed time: 9:07
